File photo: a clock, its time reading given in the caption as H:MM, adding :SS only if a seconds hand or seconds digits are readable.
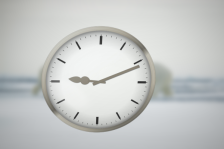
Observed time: 9:11
